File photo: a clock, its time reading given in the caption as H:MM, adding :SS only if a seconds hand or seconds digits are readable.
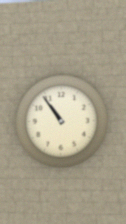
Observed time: 10:54
